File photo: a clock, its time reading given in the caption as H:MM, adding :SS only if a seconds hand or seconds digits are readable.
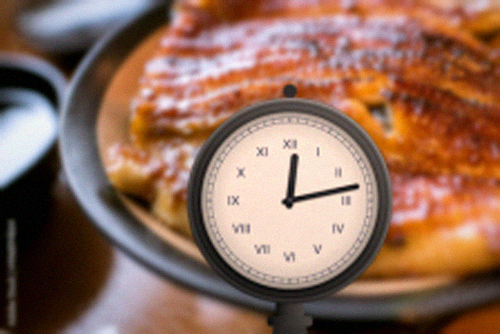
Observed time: 12:13
